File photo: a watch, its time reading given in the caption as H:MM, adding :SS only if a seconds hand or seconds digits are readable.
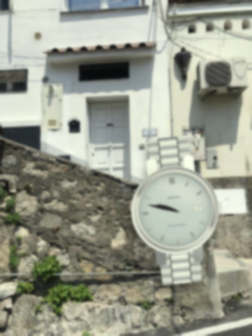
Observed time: 9:48
